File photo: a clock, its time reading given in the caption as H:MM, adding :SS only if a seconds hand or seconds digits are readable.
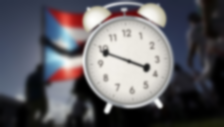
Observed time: 3:49
